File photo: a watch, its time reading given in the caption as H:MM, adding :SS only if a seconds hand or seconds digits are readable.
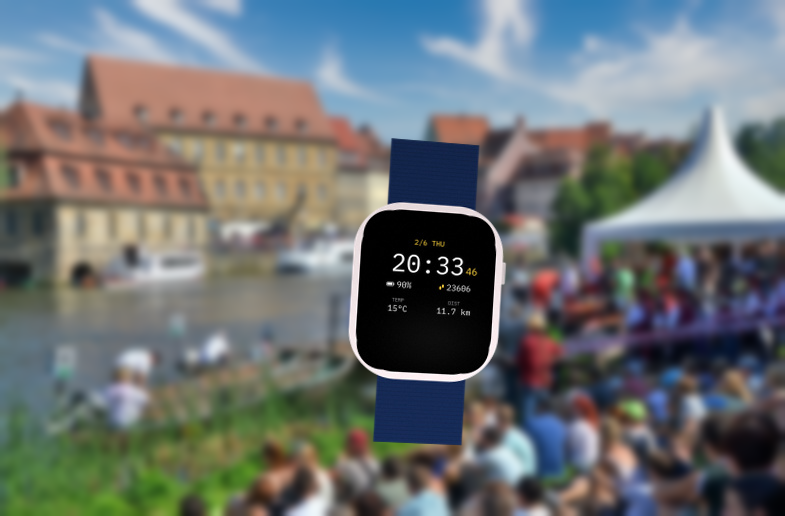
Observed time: 20:33:46
